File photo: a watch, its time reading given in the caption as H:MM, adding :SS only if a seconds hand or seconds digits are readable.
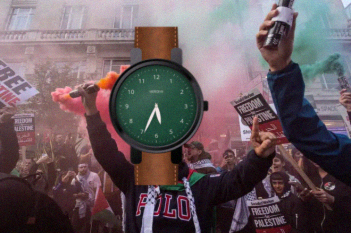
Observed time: 5:34
